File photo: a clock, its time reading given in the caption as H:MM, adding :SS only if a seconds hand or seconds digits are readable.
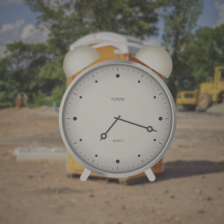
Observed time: 7:18
